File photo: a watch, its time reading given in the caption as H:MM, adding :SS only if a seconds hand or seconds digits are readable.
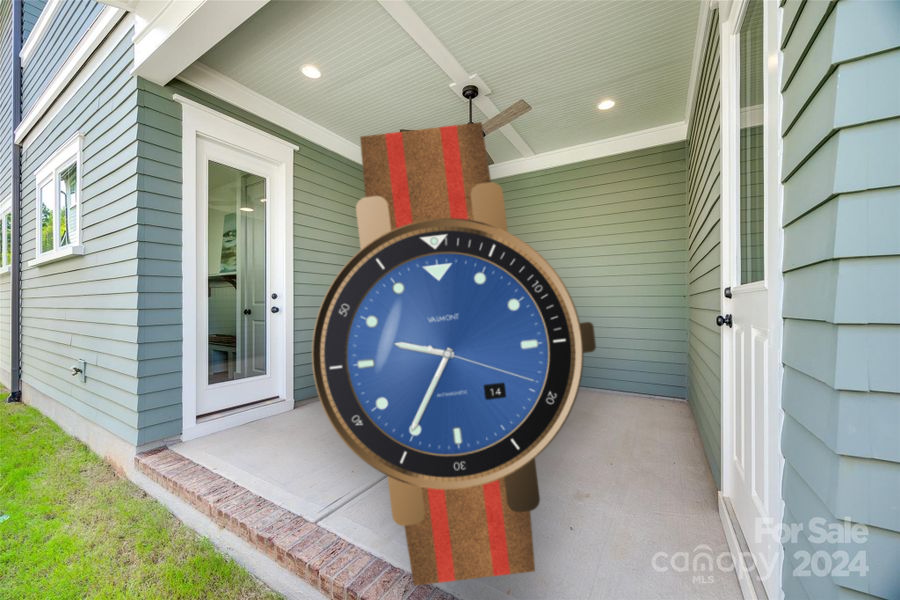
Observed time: 9:35:19
